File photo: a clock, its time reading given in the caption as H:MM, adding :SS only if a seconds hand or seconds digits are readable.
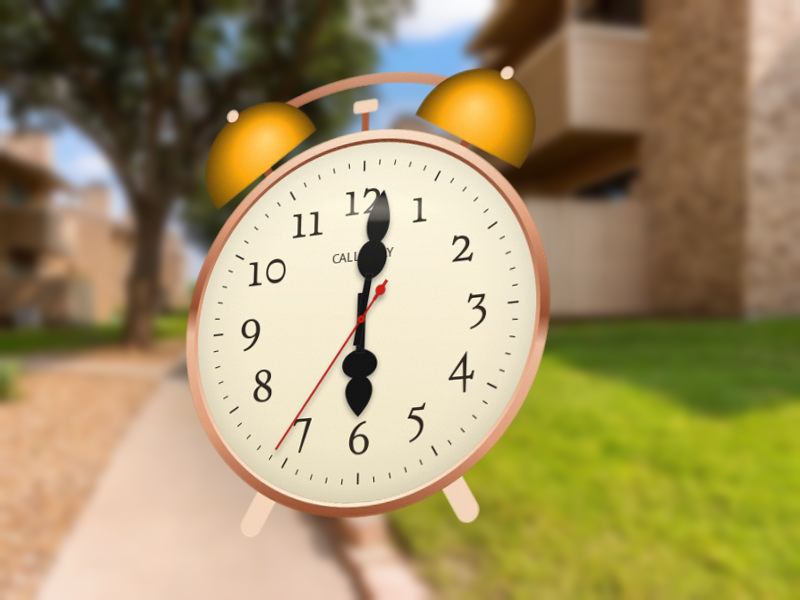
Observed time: 6:01:36
